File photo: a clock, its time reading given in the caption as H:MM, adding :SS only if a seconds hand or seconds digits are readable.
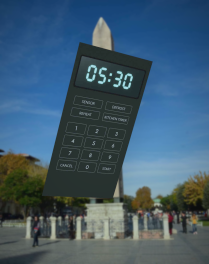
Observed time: 5:30
